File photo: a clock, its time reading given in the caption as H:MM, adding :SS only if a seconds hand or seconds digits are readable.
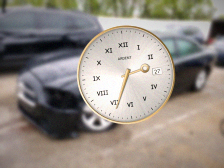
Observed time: 2:34
